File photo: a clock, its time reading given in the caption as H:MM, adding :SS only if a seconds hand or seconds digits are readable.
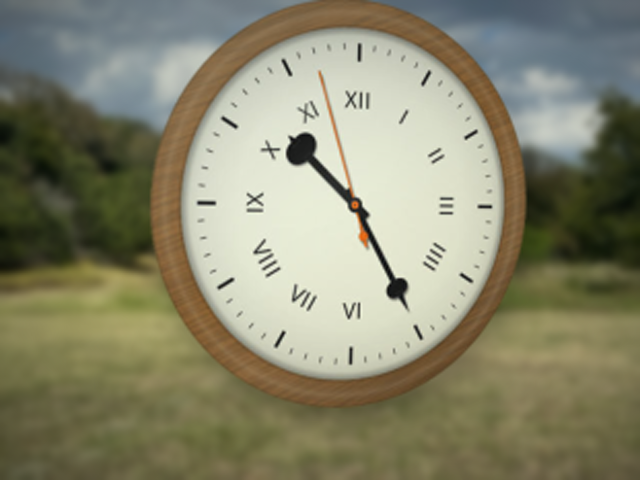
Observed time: 10:24:57
